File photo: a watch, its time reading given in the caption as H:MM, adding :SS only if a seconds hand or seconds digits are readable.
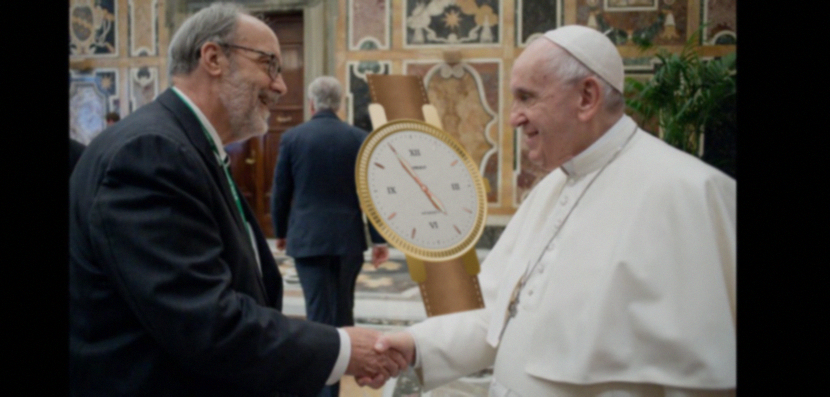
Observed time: 4:55
